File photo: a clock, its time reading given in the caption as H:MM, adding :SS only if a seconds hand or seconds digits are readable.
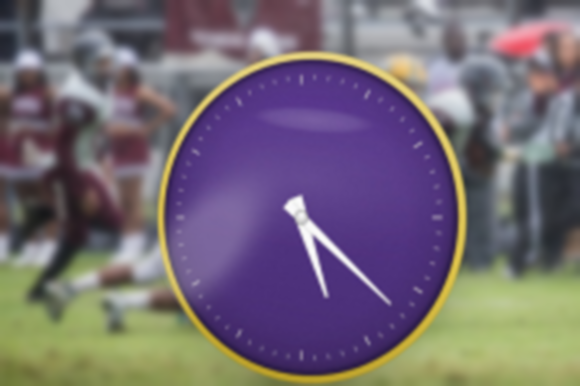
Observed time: 5:22
